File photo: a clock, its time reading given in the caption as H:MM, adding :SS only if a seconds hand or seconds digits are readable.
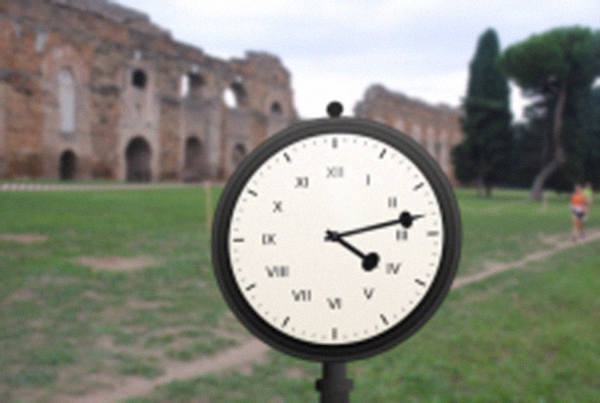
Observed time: 4:13
